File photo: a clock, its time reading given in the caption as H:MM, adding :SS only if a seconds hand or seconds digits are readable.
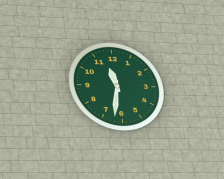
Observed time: 11:32
